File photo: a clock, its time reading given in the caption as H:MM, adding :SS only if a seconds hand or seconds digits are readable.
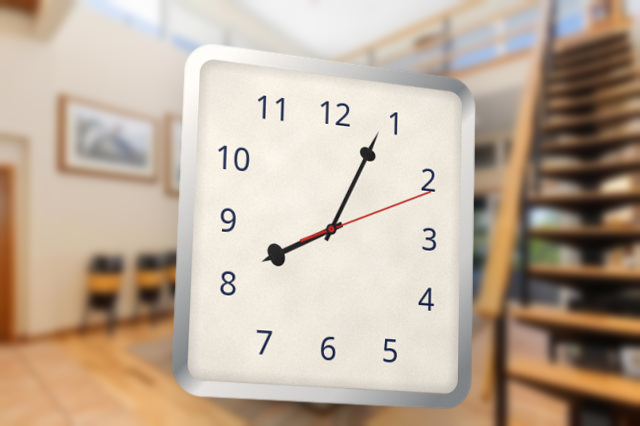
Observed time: 8:04:11
